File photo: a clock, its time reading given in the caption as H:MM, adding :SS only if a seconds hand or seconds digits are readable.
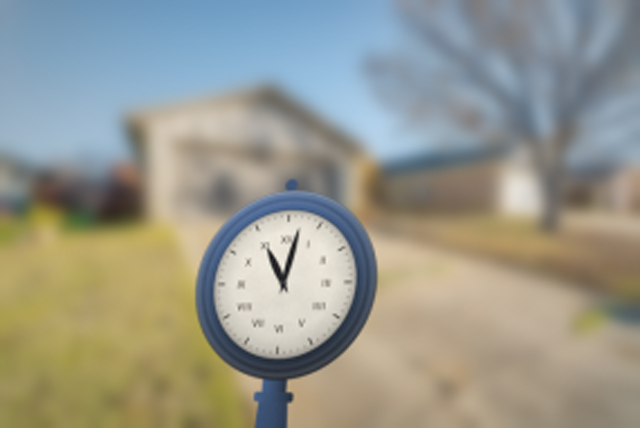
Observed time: 11:02
